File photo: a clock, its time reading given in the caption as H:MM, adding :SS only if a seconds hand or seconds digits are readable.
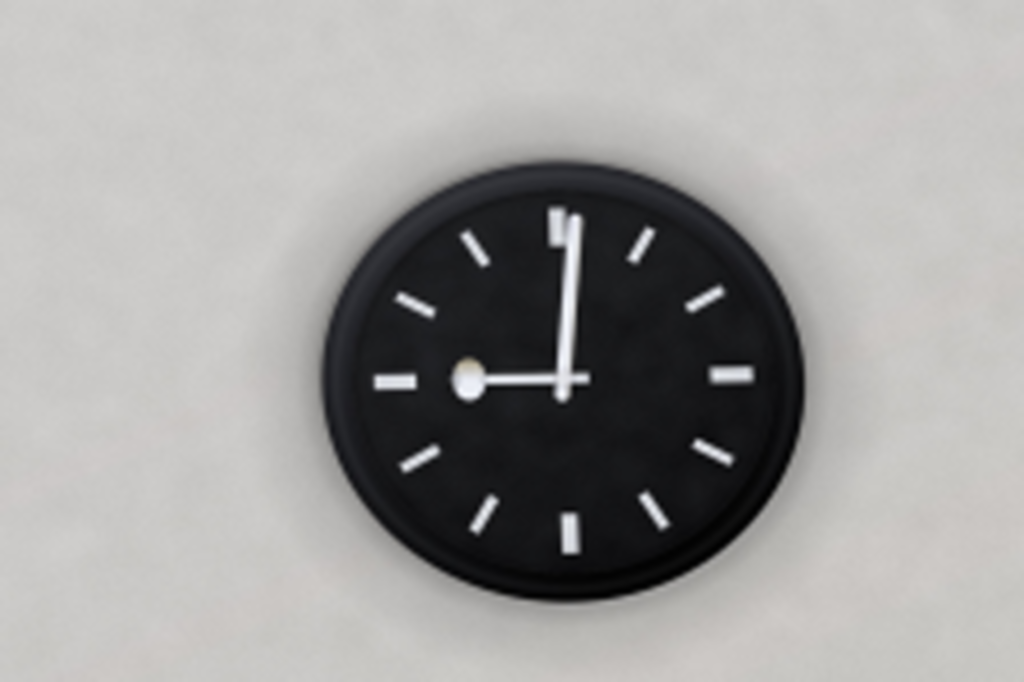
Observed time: 9:01
